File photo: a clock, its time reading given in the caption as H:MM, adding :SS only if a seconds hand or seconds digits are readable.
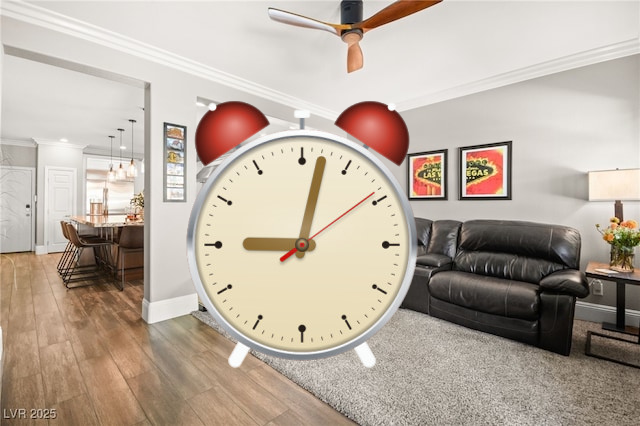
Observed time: 9:02:09
